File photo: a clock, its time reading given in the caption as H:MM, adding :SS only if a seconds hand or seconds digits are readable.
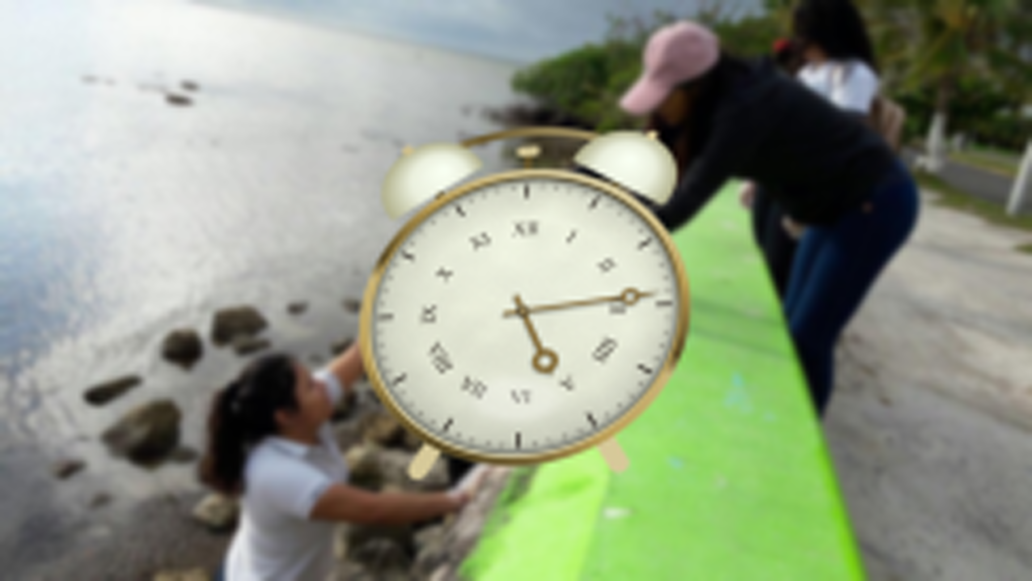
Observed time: 5:14
